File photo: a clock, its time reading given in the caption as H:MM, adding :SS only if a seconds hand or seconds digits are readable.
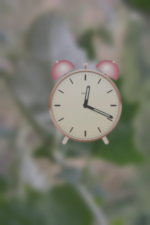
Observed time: 12:19
